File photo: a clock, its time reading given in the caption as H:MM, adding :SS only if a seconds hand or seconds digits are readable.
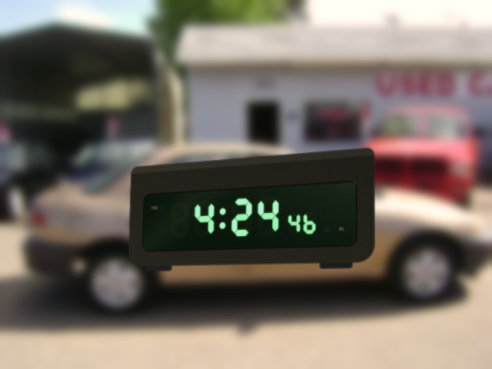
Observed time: 4:24:46
